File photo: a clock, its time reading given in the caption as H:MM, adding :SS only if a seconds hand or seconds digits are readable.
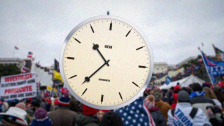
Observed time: 10:37
